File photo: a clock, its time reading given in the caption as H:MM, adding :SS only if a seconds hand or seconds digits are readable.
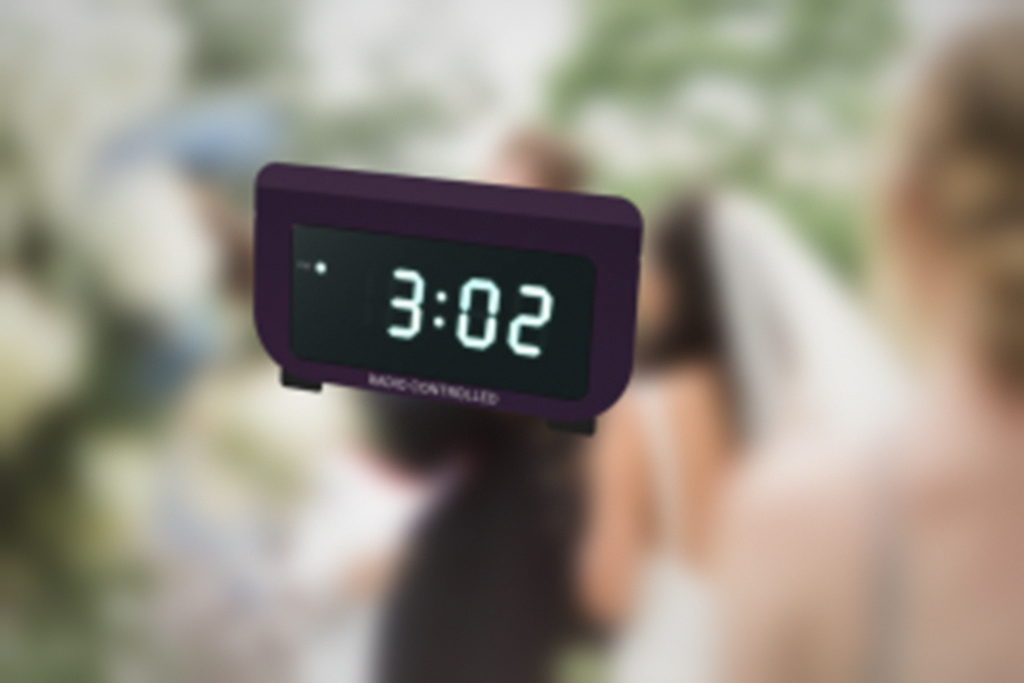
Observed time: 3:02
